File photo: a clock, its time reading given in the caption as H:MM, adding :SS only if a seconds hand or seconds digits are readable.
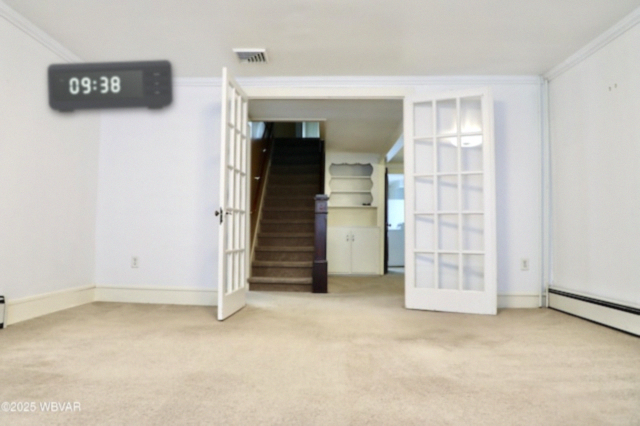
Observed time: 9:38
